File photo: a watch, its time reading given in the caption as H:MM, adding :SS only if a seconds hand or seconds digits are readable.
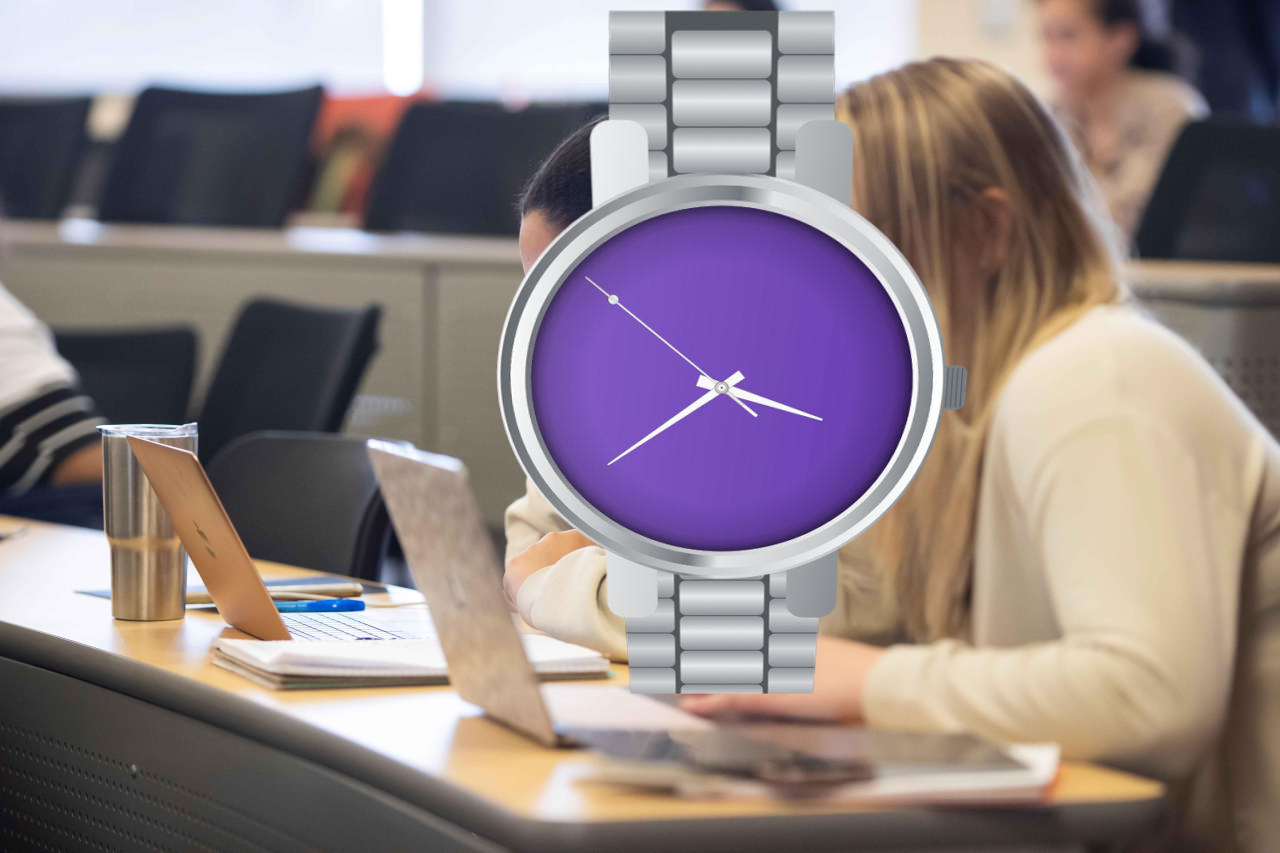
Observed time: 3:38:52
